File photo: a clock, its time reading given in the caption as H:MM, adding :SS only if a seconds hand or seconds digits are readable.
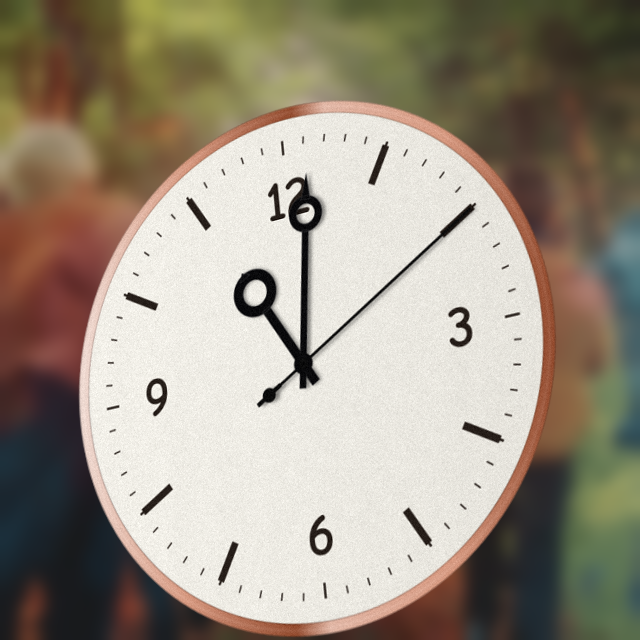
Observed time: 11:01:10
